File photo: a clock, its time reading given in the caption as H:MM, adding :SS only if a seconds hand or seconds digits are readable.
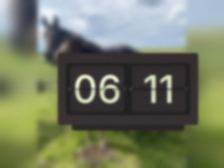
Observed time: 6:11
